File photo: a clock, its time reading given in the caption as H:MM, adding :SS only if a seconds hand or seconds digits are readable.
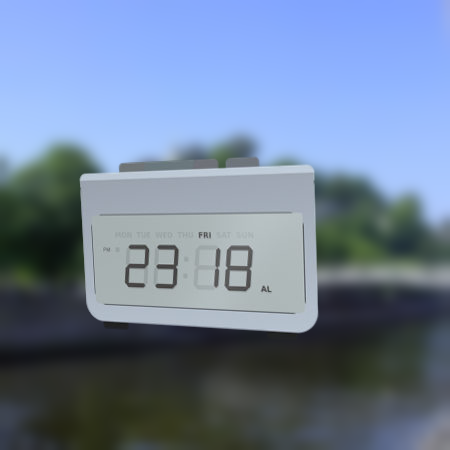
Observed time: 23:18
